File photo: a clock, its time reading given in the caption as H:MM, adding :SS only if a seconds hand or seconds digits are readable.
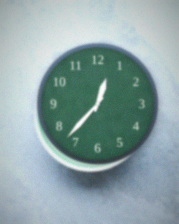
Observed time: 12:37
